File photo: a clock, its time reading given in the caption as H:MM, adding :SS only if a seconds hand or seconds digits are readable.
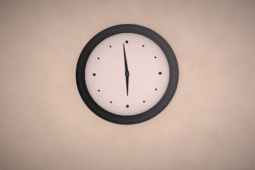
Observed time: 5:59
